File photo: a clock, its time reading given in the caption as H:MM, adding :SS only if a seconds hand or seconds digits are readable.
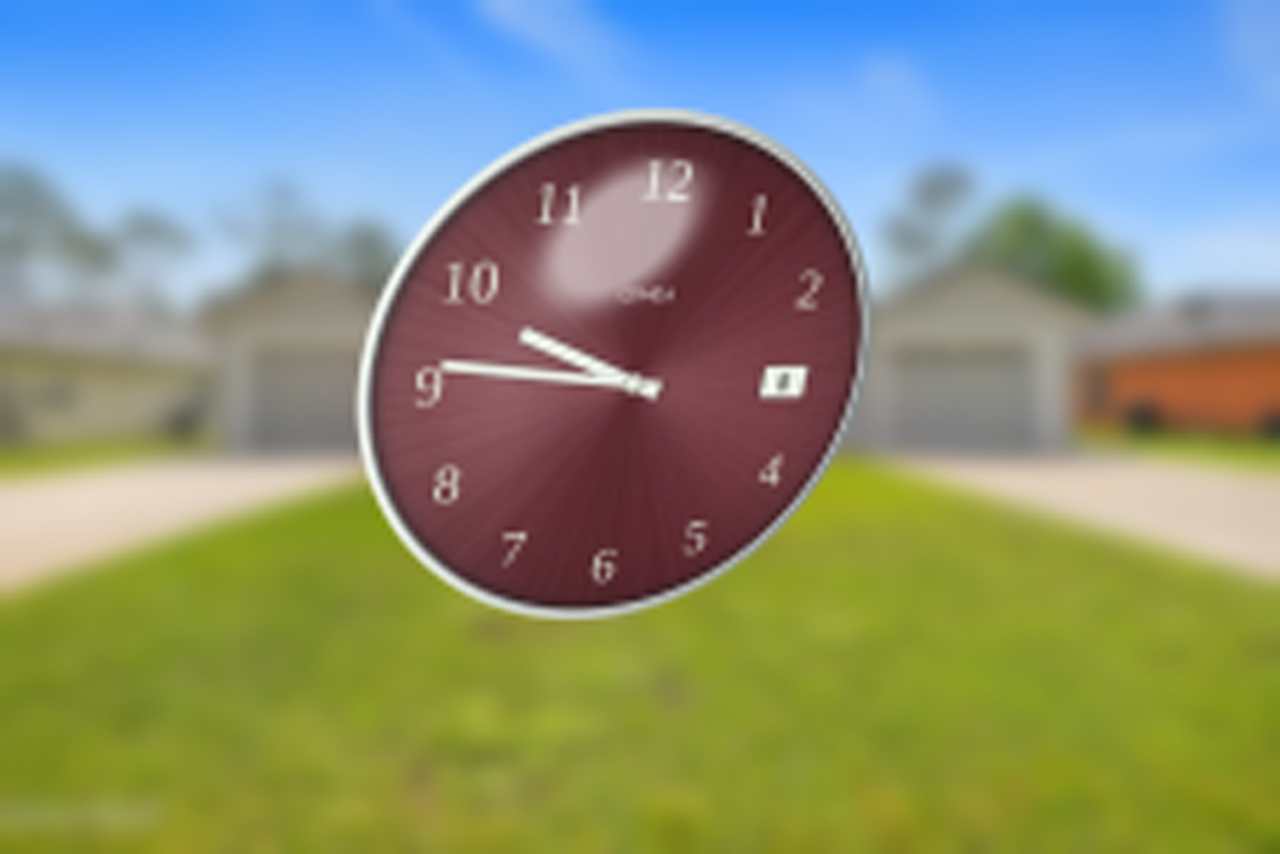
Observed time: 9:46
